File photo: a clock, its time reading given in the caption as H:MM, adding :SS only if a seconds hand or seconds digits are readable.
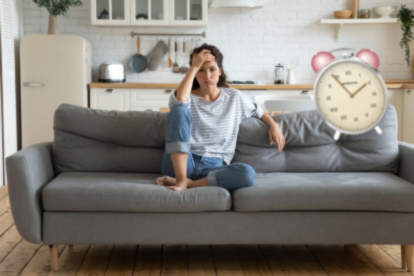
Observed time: 1:54
